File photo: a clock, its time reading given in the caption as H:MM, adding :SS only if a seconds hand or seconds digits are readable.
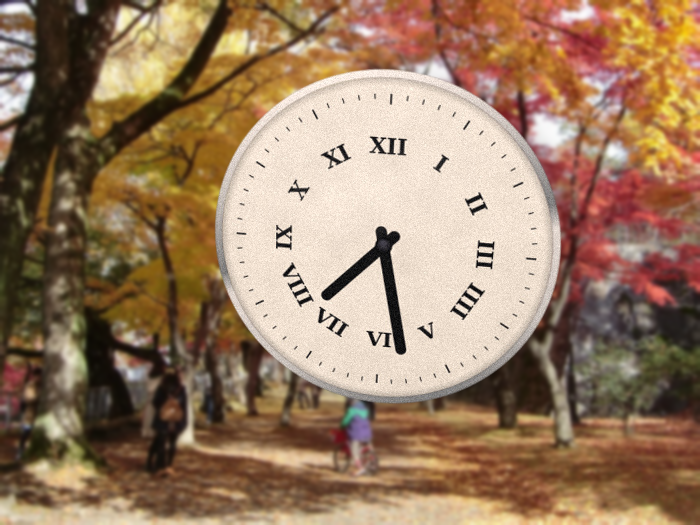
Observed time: 7:28
